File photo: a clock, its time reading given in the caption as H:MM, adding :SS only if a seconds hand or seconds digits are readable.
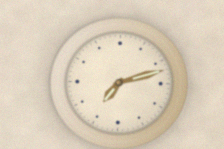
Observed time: 7:12
